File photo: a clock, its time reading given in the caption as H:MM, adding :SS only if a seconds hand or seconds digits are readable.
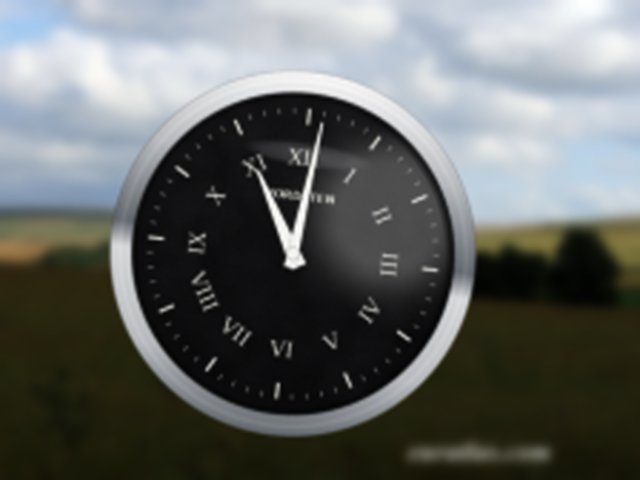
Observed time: 11:01
